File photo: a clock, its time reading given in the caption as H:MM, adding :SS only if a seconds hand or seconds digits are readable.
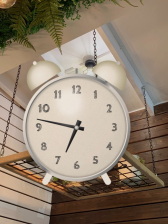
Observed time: 6:47
